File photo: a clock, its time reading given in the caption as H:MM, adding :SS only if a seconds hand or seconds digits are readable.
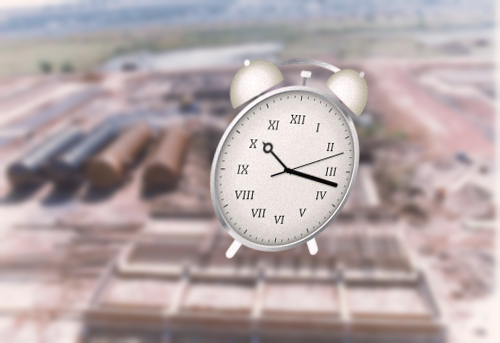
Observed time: 10:17:12
